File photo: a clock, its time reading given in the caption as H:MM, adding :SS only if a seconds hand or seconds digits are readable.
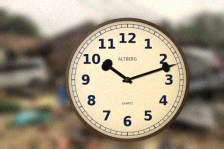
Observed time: 10:12
